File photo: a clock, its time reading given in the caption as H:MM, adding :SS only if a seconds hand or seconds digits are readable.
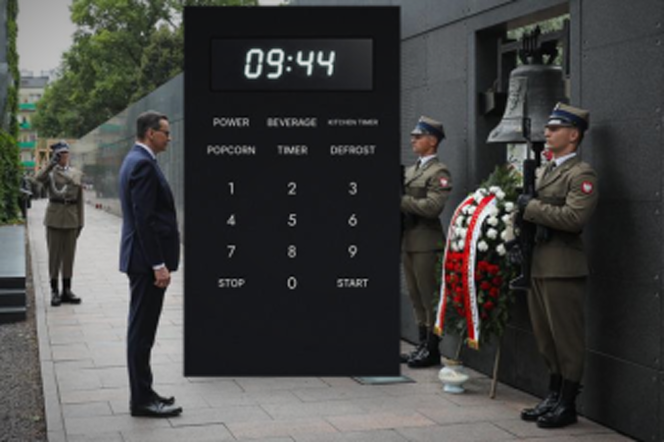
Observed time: 9:44
